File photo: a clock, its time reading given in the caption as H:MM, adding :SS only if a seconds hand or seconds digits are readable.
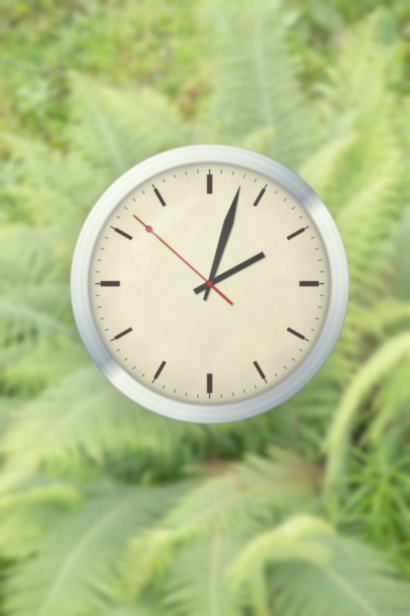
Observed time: 2:02:52
